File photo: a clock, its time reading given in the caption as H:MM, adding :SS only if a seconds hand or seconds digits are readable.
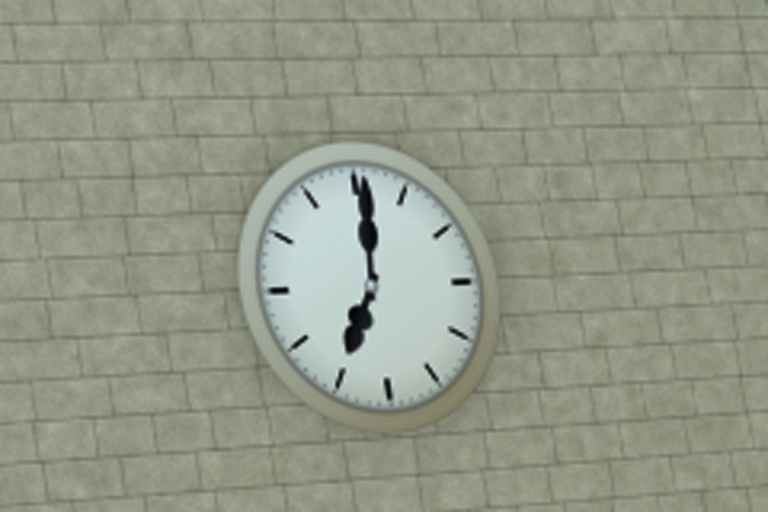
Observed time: 7:01
